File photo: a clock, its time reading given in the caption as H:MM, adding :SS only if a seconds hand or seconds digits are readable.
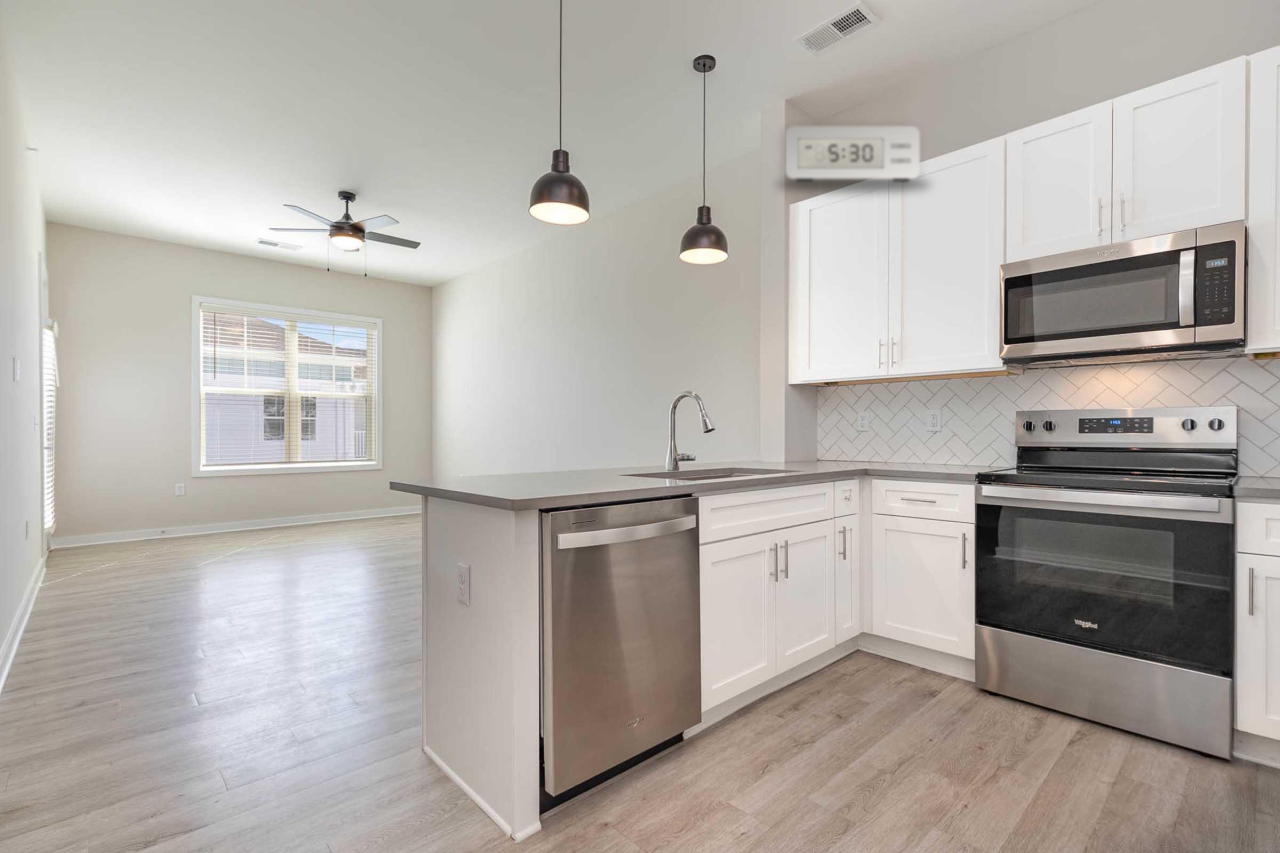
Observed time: 5:30
